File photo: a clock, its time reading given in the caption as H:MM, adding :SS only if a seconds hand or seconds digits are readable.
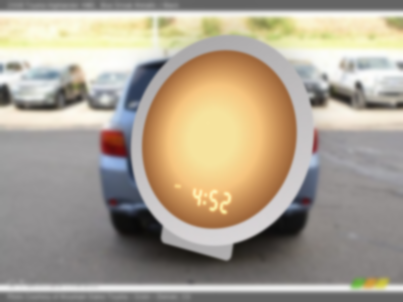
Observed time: 4:52
